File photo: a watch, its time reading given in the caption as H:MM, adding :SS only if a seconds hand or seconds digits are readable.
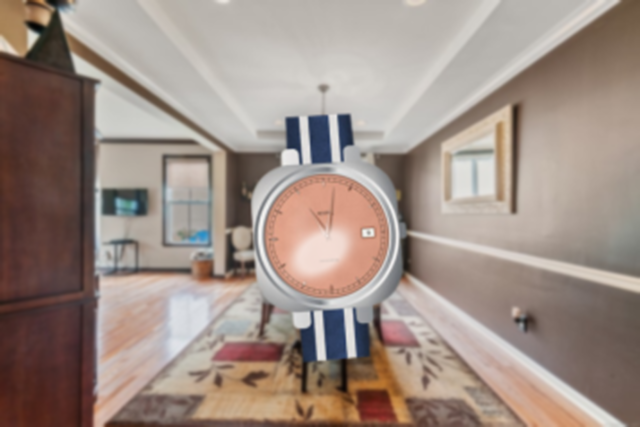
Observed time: 11:02
